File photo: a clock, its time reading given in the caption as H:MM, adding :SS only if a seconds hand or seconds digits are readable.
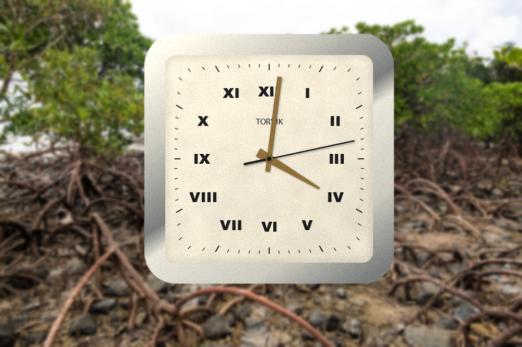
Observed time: 4:01:13
